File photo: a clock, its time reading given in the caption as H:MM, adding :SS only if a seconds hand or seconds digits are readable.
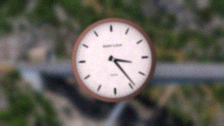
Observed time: 3:24
